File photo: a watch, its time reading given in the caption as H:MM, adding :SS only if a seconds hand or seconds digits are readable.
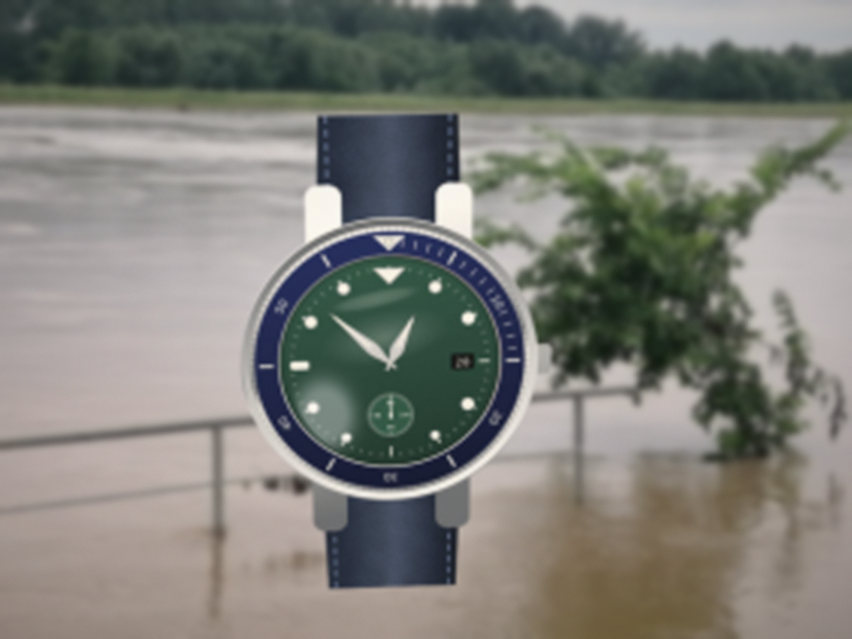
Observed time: 12:52
